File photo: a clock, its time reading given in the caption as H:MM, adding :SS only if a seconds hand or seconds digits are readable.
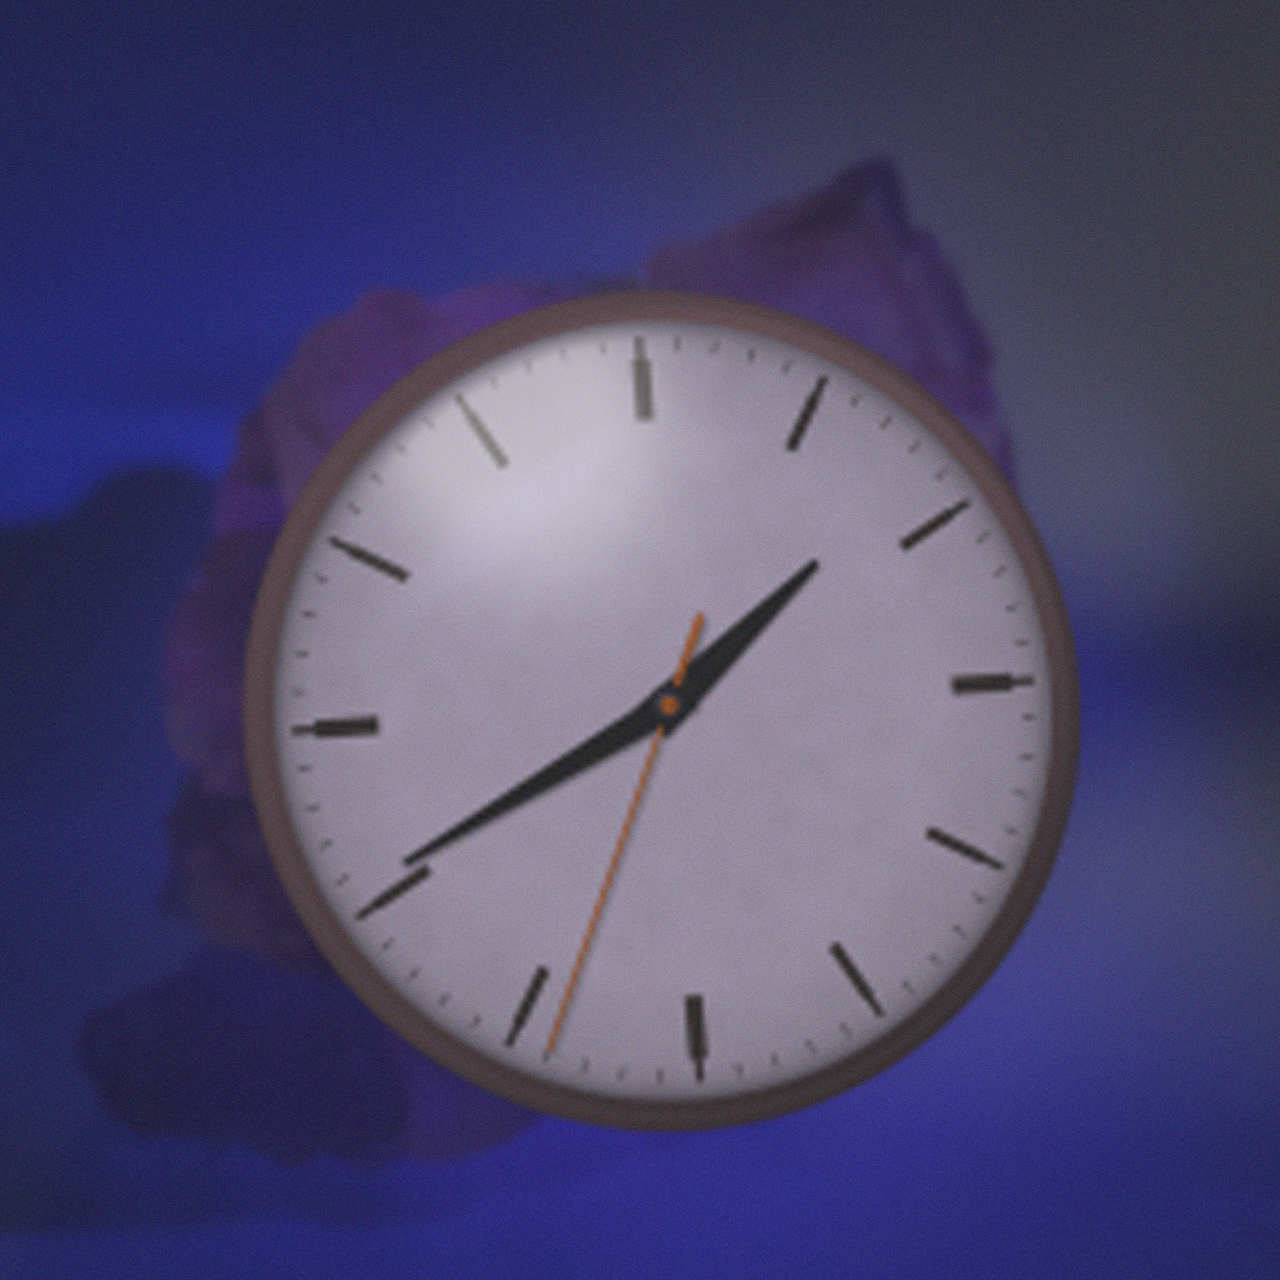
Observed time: 1:40:34
